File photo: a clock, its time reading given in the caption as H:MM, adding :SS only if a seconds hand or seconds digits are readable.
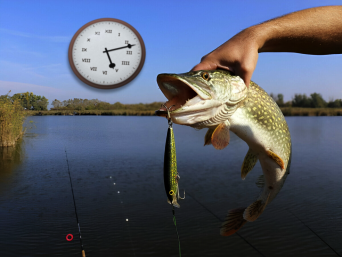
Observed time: 5:12
